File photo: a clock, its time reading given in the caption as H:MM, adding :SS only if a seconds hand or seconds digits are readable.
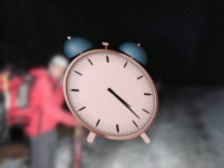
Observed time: 4:23
